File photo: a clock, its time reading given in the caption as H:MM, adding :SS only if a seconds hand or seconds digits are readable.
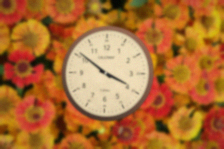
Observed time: 3:51
